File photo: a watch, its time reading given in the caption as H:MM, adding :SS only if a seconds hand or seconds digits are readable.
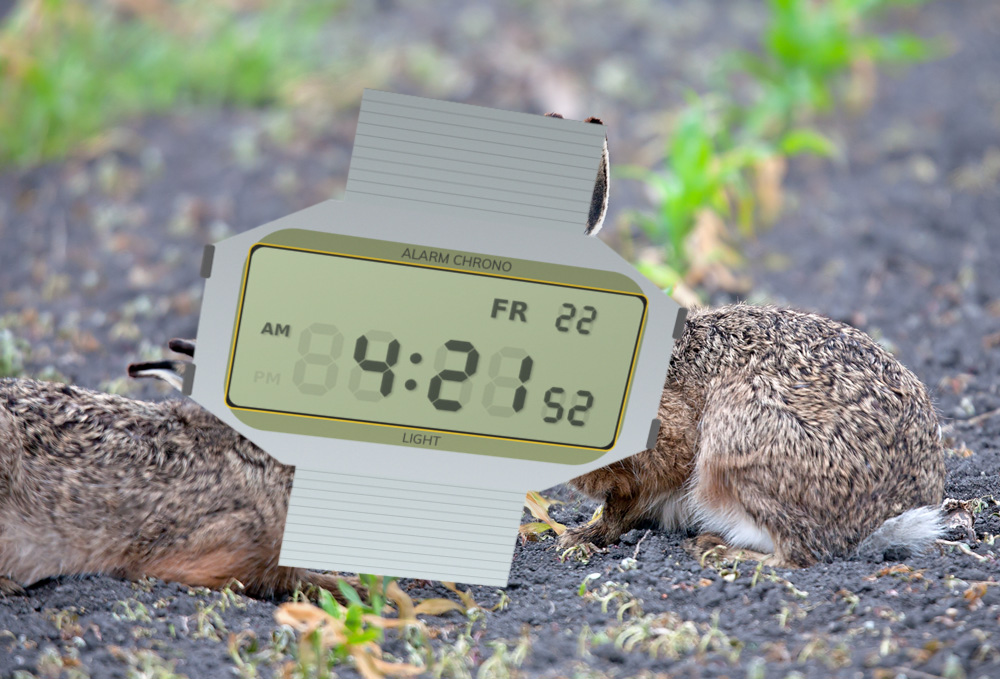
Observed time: 4:21:52
